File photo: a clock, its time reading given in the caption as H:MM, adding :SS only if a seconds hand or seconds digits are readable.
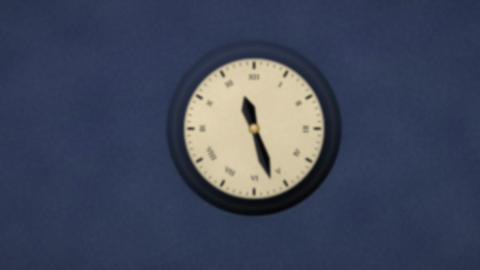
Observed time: 11:27
